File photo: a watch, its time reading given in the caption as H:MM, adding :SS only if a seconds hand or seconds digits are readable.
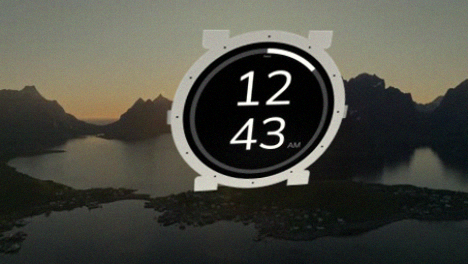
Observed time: 12:43
